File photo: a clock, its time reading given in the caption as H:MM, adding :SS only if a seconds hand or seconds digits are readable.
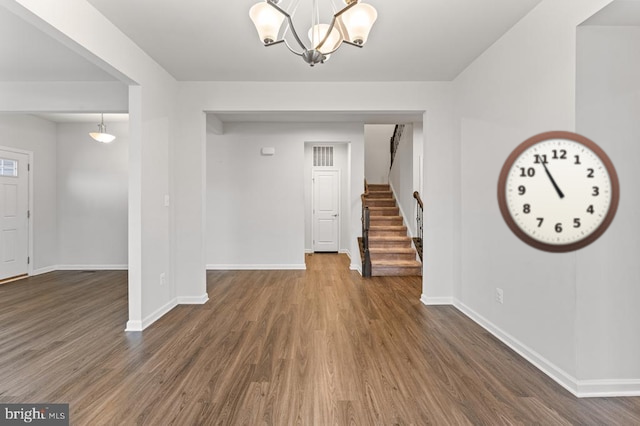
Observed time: 10:55
